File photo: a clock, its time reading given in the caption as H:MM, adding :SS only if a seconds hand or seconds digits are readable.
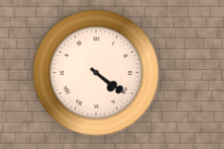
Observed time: 4:21
